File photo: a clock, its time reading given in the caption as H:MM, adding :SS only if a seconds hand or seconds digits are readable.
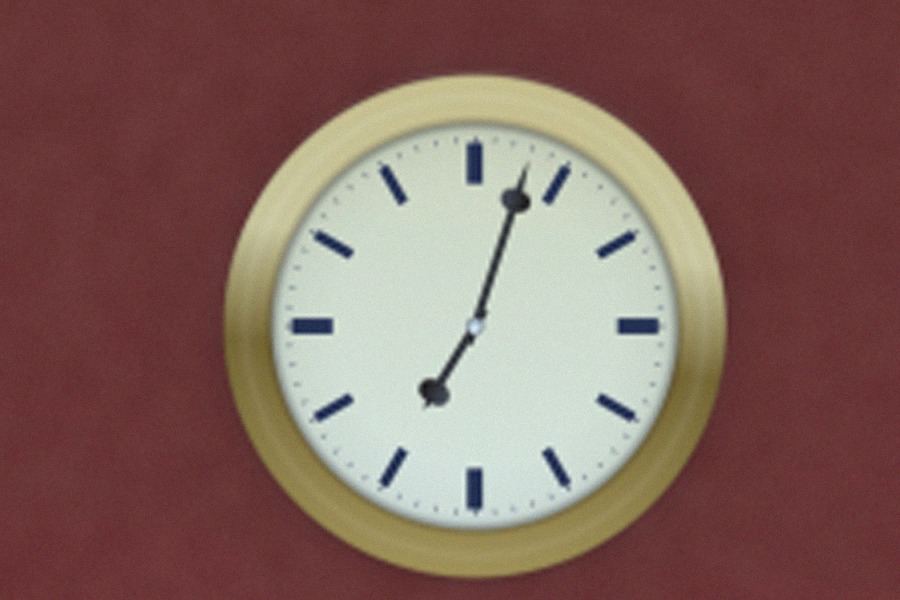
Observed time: 7:03
